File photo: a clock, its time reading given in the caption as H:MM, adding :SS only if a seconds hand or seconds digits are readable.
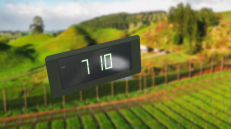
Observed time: 7:10
